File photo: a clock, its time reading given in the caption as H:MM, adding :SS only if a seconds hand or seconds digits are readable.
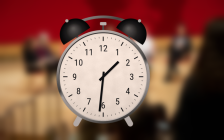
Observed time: 1:31
